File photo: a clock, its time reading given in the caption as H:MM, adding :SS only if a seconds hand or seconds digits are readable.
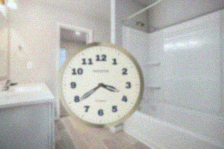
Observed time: 3:39
